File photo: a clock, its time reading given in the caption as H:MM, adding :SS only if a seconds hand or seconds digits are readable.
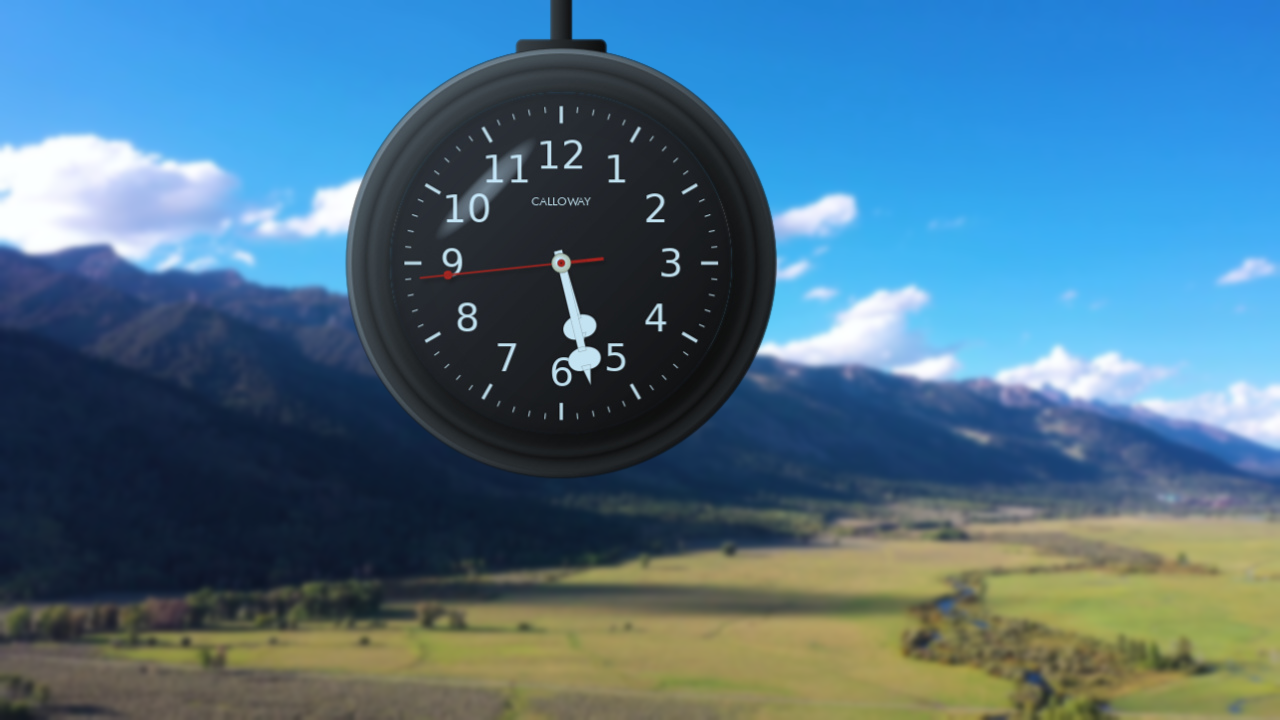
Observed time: 5:27:44
